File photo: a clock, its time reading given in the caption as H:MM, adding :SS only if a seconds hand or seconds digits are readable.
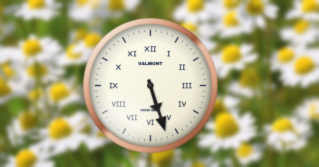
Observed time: 5:27
